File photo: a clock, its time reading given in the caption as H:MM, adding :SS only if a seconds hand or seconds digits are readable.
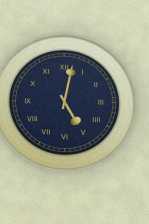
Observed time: 5:02
